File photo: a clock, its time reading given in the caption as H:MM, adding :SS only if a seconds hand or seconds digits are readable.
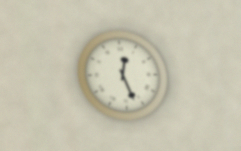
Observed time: 12:27
